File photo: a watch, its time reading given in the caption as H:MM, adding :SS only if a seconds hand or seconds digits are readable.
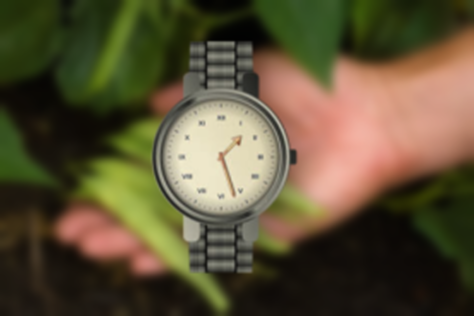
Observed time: 1:27
